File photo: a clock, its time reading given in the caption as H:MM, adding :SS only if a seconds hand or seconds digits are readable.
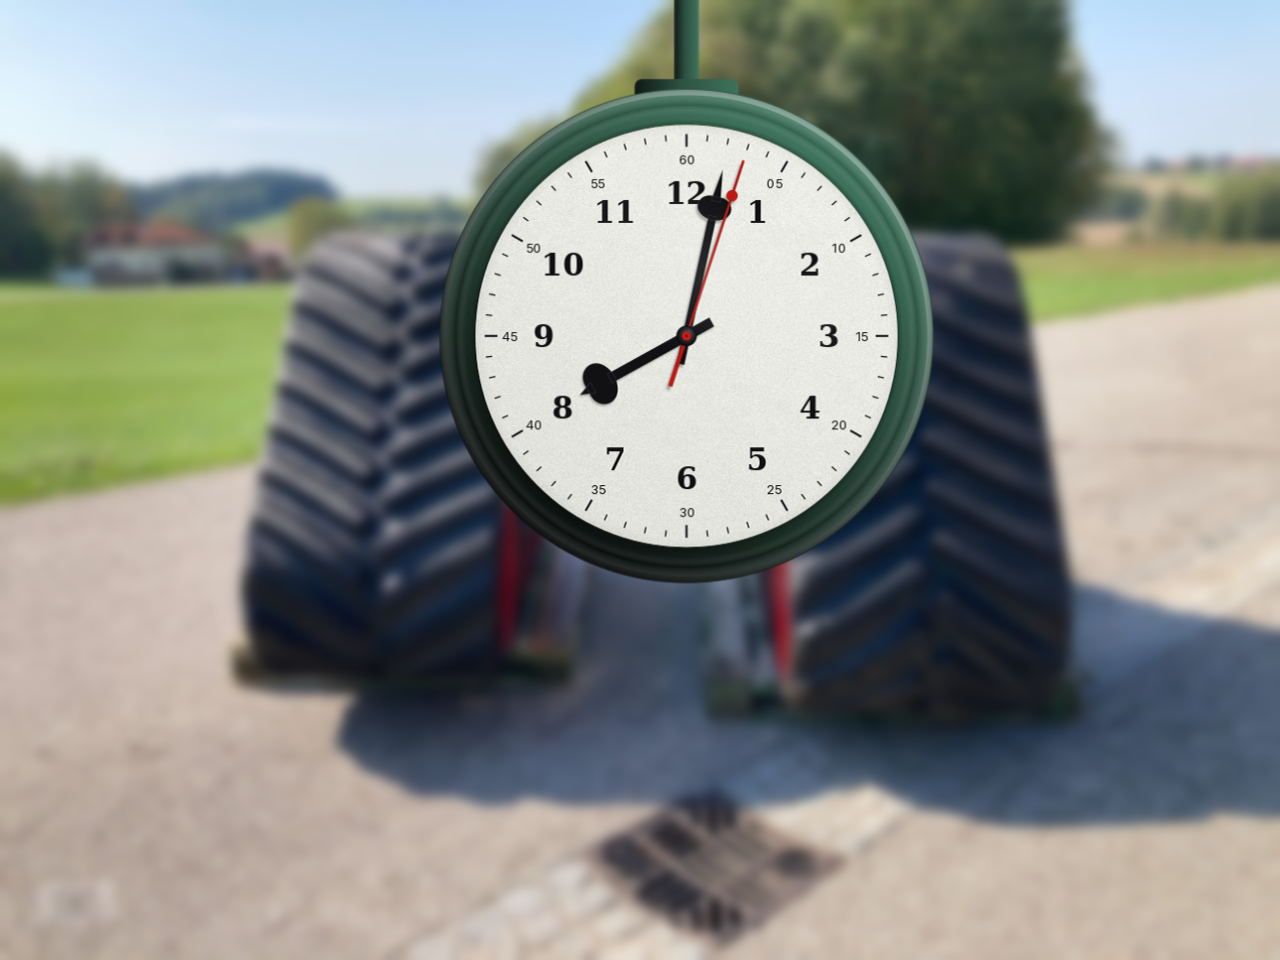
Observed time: 8:02:03
